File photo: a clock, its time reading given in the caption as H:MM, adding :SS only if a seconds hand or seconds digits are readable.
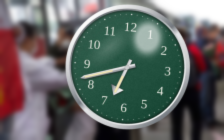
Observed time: 6:42
